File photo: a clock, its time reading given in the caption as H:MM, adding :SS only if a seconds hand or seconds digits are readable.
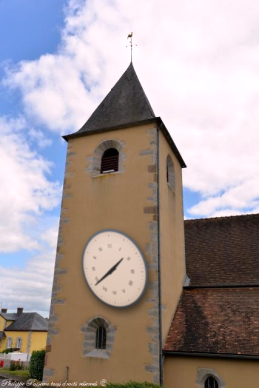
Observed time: 1:39
